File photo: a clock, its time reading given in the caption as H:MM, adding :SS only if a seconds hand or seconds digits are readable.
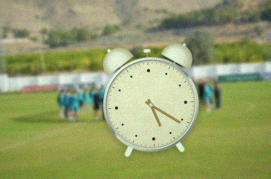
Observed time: 5:21
